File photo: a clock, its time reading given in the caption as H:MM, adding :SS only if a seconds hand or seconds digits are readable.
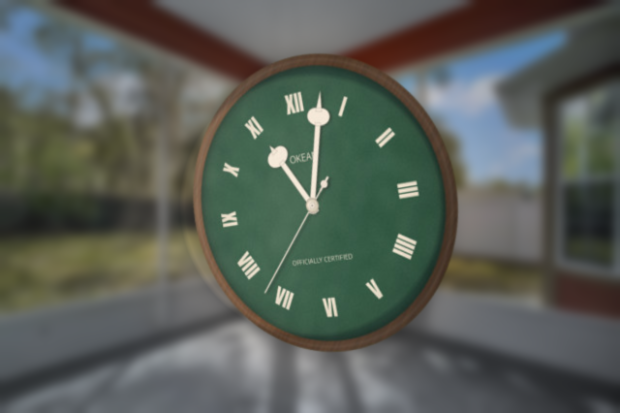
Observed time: 11:02:37
